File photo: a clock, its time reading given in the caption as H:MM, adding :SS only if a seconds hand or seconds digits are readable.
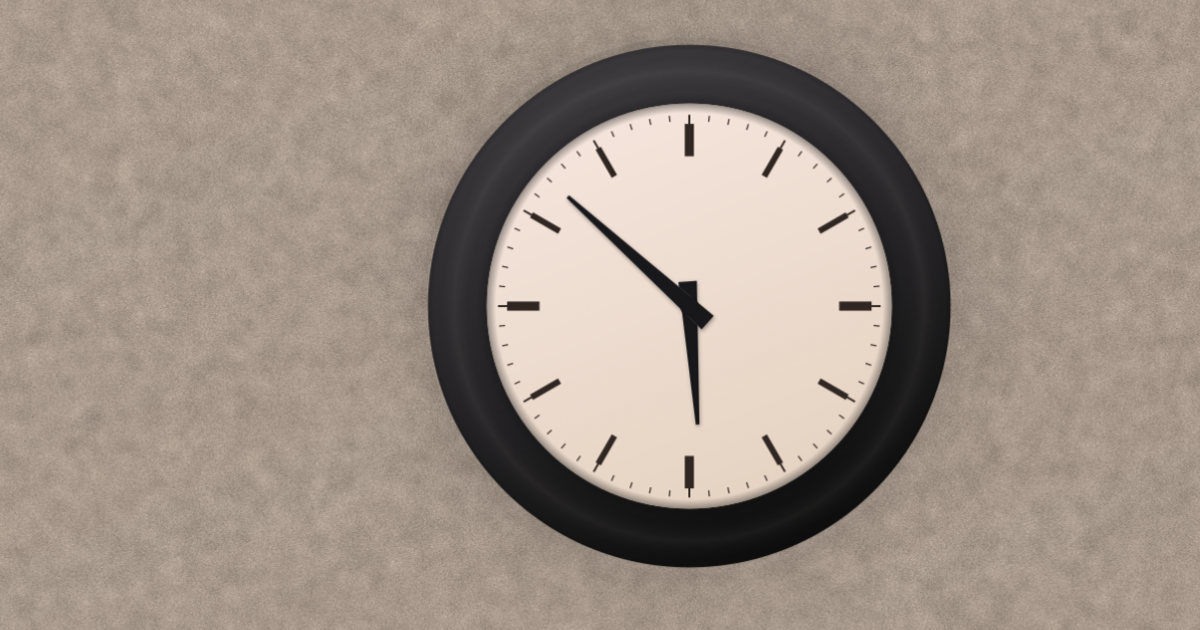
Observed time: 5:52
